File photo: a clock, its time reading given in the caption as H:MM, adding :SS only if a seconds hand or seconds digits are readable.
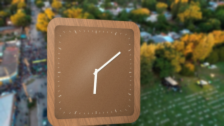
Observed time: 6:09
